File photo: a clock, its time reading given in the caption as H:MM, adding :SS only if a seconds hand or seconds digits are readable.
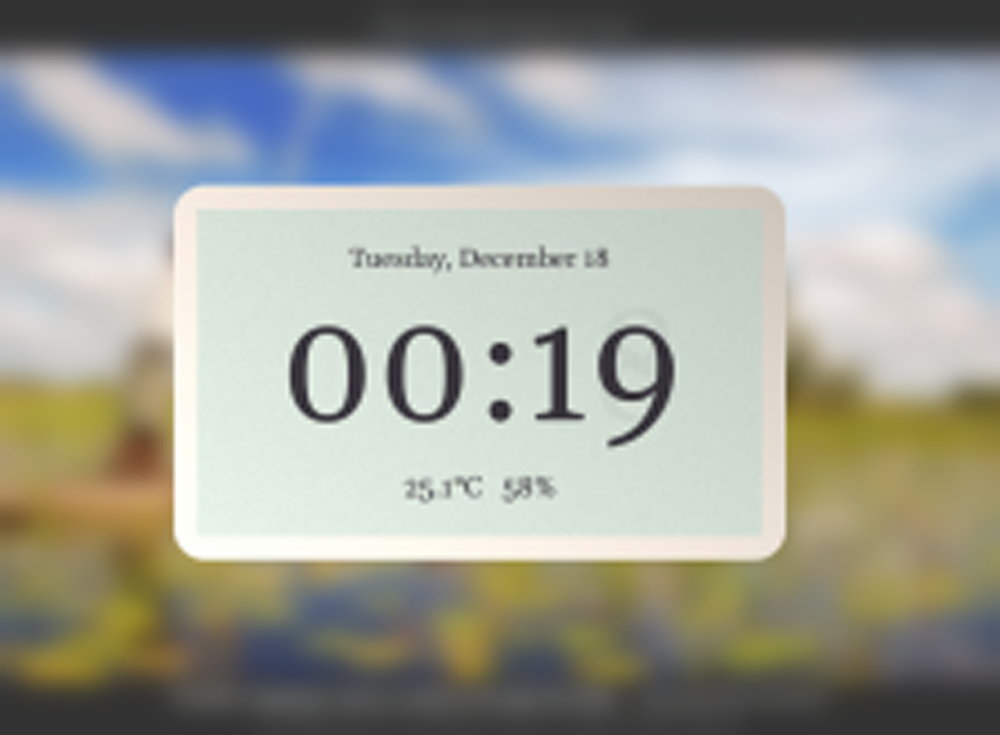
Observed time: 0:19
